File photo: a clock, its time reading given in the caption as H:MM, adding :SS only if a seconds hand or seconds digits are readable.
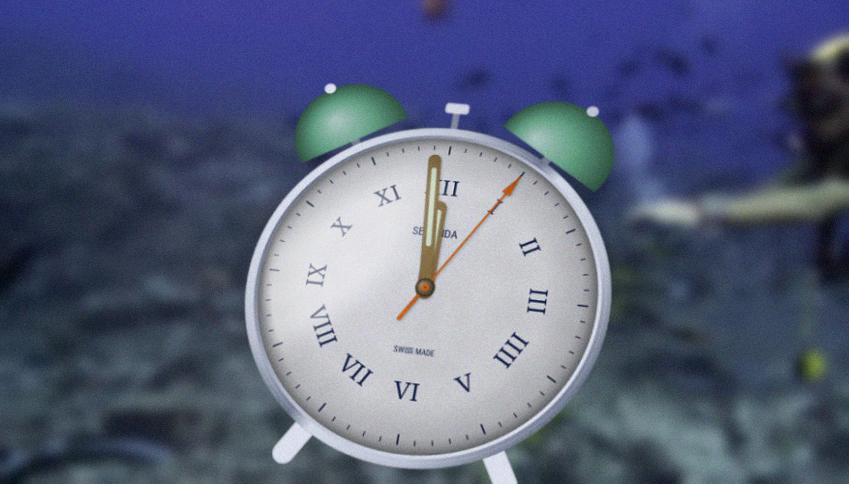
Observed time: 11:59:05
